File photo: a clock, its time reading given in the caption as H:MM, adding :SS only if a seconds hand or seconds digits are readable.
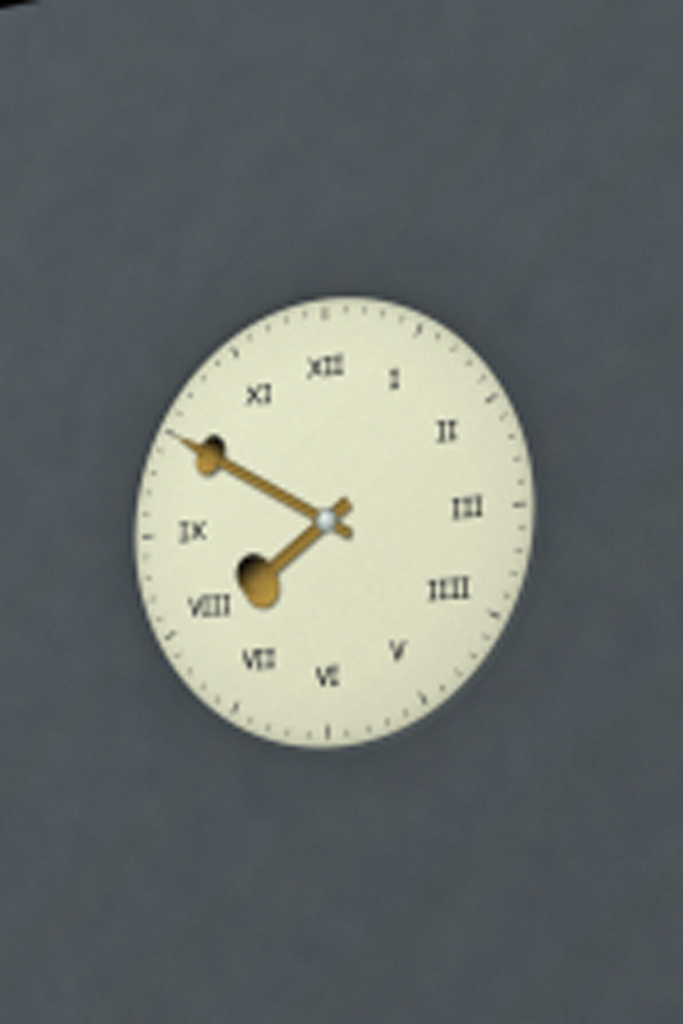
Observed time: 7:50
